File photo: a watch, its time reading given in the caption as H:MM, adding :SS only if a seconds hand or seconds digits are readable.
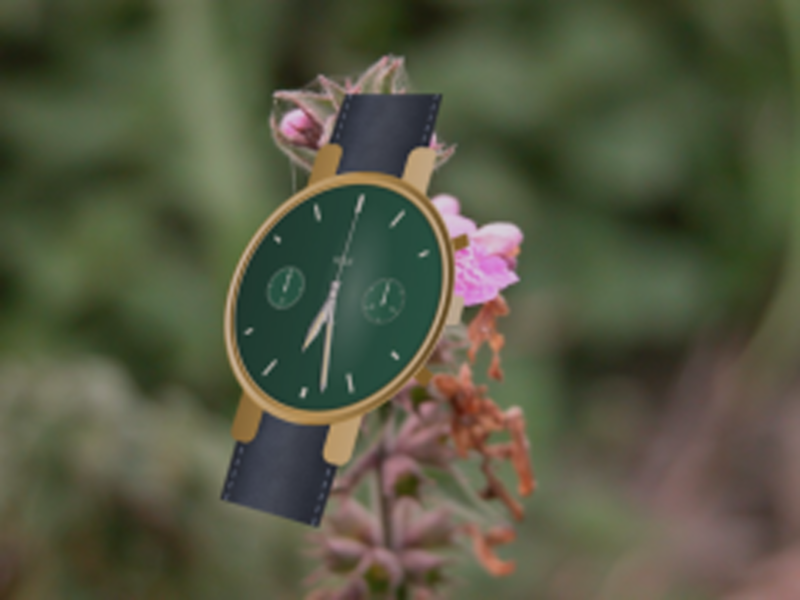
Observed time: 6:28
